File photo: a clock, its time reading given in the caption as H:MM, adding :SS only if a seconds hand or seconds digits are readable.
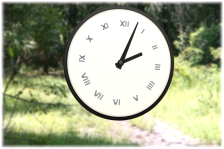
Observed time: 2:03
